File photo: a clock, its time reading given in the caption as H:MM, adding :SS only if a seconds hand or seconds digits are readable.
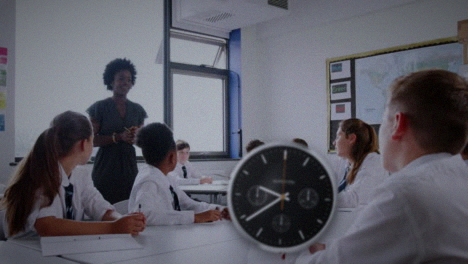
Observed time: 9:39
